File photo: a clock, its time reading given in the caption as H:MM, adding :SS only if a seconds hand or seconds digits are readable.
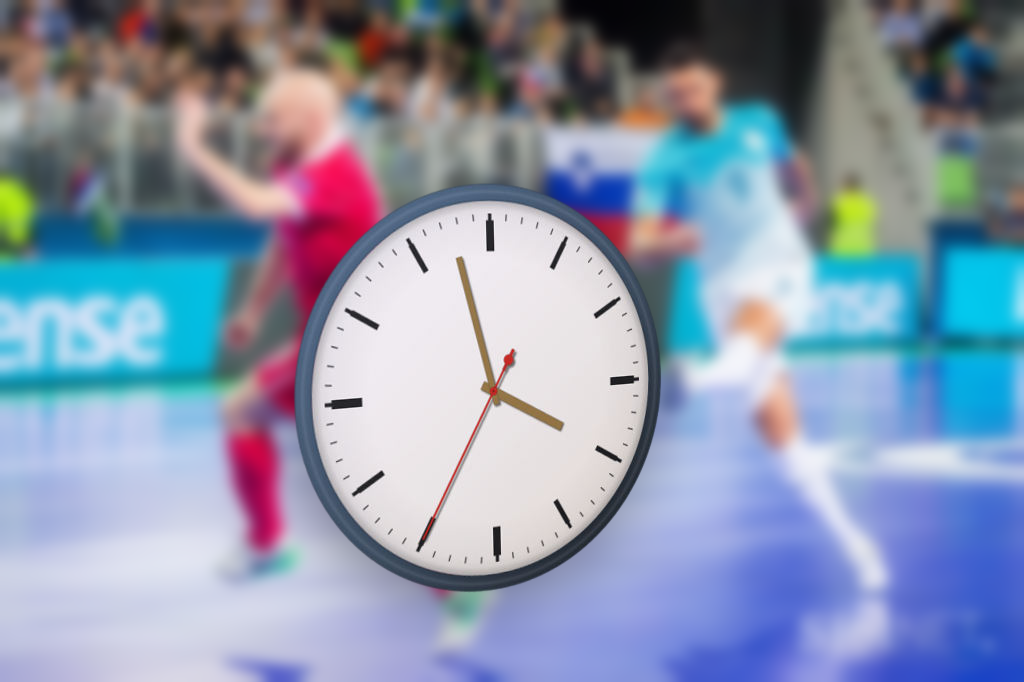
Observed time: 3:57:35
